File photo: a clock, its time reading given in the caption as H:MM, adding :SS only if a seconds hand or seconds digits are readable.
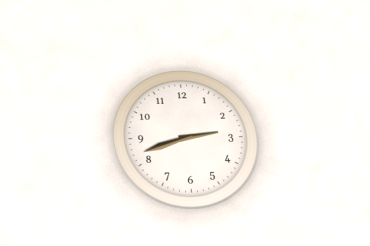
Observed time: 2:42
